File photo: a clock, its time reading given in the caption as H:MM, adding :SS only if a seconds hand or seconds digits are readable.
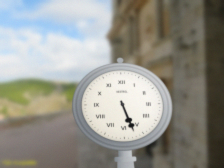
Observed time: 5:27
